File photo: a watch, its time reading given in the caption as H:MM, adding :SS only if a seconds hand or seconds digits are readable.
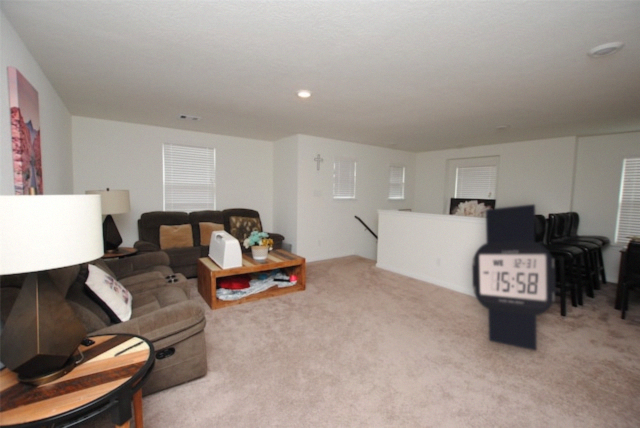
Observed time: 15:58
